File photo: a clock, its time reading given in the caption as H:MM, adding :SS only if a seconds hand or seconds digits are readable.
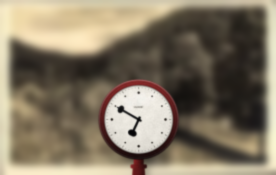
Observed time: 6:50
